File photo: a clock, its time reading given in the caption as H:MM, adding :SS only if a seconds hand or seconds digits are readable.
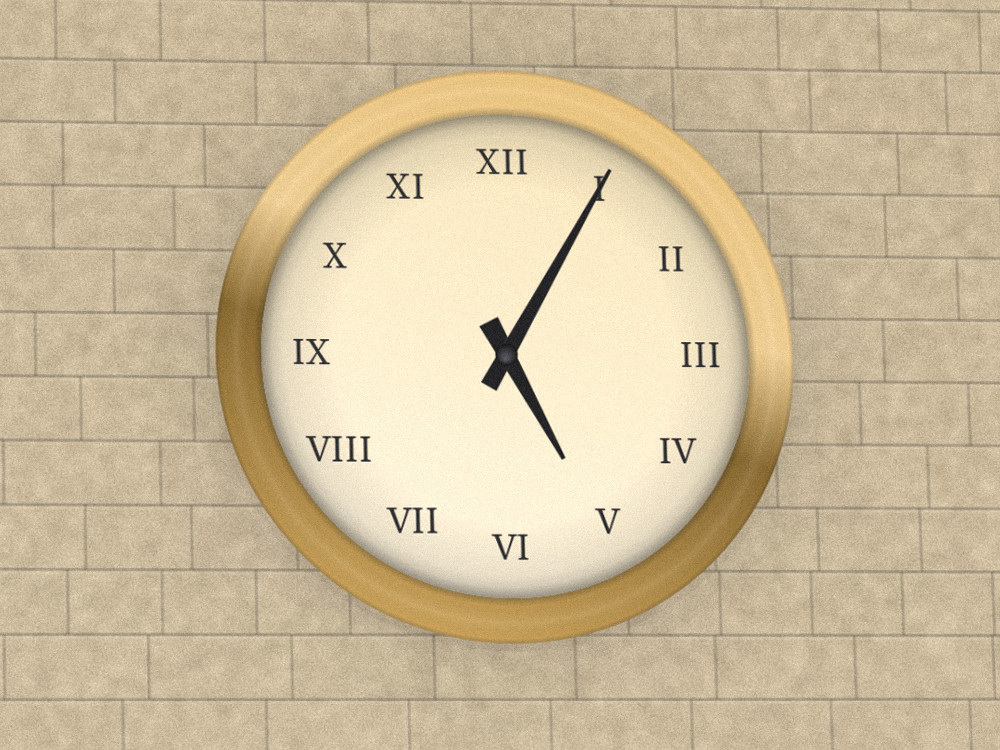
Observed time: 5:05
